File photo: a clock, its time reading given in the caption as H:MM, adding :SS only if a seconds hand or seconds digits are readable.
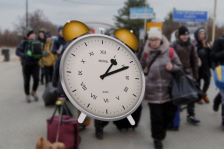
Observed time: 1:11
